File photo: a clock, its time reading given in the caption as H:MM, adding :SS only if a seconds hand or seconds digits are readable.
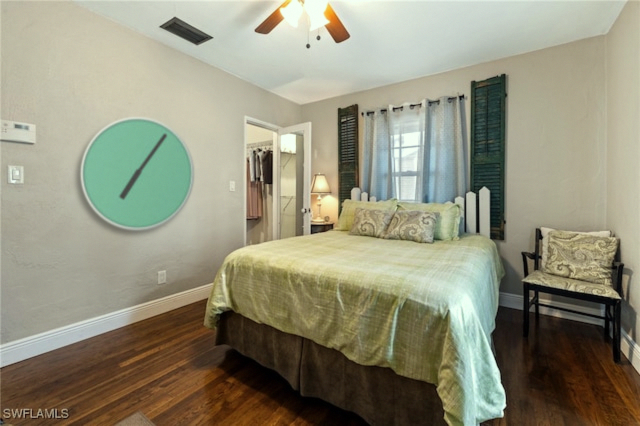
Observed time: 7:06
